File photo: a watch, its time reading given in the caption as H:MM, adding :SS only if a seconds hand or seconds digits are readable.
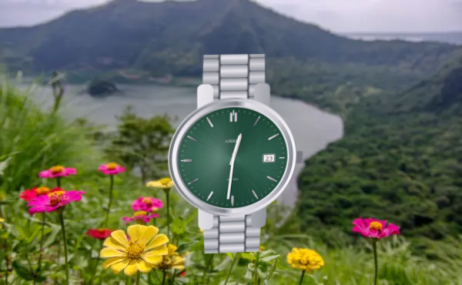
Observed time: 12:31
